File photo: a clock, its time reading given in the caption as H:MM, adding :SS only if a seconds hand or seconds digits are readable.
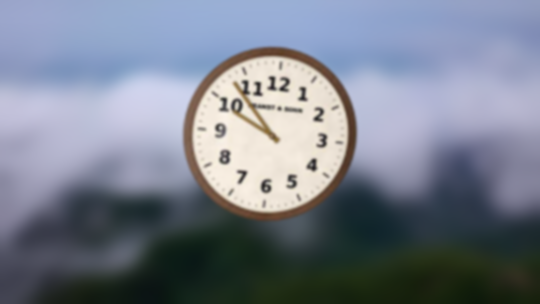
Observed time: 9:53
